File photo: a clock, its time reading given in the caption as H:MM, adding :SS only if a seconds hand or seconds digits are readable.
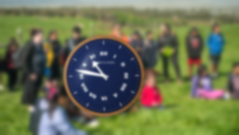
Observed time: 10:47
